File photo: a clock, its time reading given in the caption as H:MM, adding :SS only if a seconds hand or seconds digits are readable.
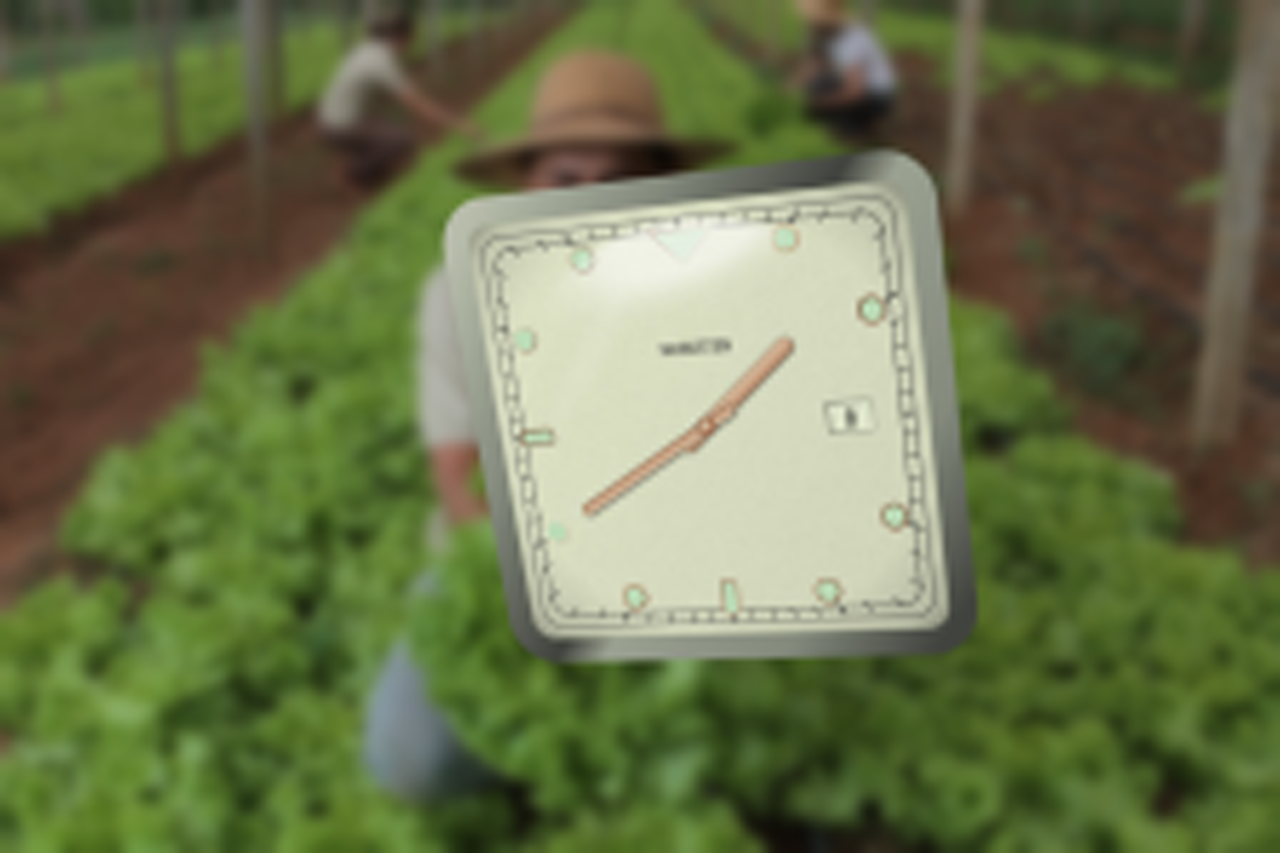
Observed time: 1:40
